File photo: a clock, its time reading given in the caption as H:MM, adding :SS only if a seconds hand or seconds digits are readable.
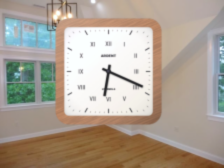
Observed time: 6:19
